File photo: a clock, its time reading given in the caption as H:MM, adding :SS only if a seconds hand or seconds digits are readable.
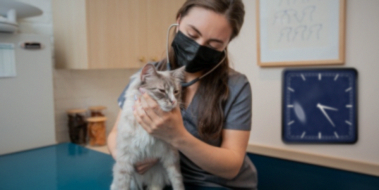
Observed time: 3:24
